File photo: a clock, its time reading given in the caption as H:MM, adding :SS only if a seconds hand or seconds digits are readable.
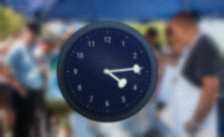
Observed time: 4:14
